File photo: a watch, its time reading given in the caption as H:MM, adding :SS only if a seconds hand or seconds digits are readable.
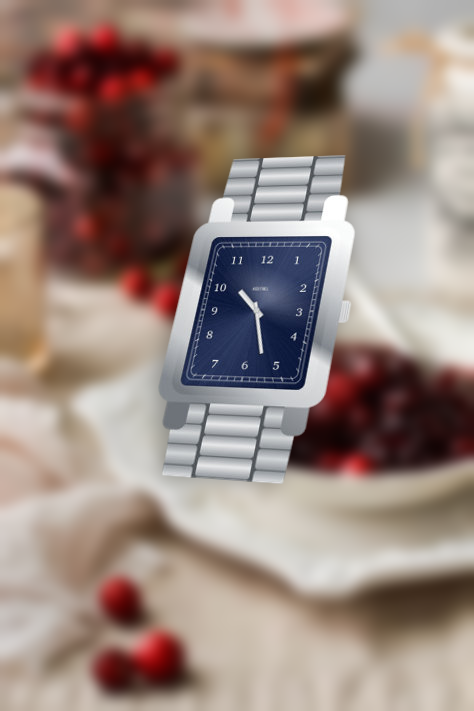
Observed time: 10:27
